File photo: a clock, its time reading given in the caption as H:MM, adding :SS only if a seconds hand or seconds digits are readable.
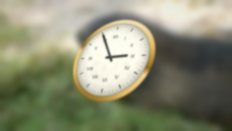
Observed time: 2:55
